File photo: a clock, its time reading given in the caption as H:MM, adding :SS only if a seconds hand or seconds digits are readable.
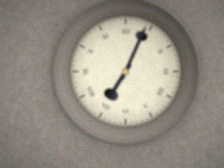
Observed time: 7:04
